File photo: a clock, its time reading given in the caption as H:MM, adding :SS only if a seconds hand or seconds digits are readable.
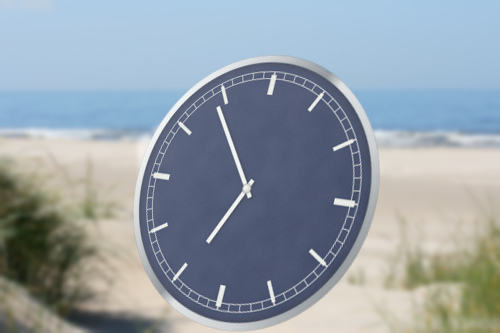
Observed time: 6:54
